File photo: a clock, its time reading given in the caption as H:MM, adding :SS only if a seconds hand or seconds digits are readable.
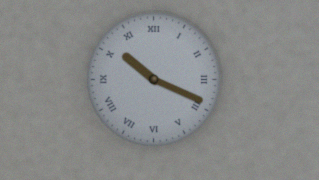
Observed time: 10:19
